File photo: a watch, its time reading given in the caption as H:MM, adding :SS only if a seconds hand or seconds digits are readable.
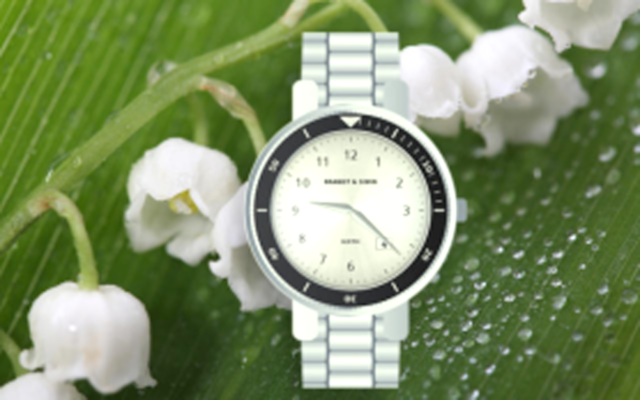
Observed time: 9:22
